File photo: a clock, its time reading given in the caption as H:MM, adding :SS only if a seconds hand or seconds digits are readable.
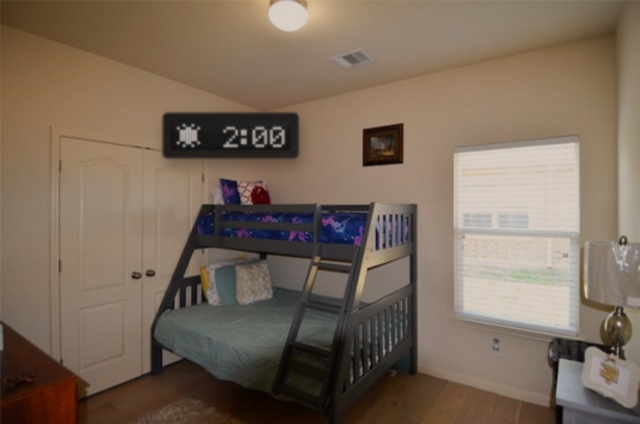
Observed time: 2:00
